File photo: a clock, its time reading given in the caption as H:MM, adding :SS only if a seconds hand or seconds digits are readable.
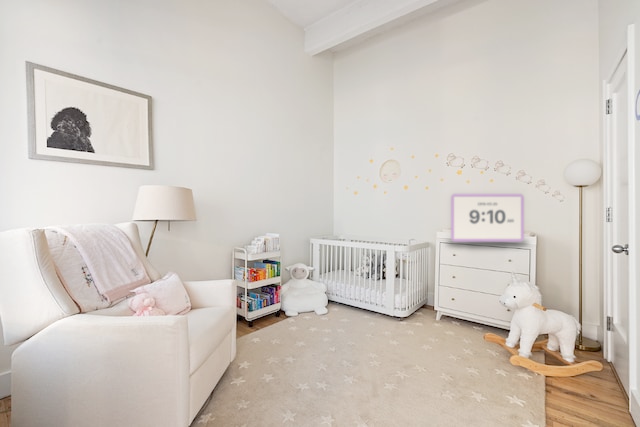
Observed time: 9:10
